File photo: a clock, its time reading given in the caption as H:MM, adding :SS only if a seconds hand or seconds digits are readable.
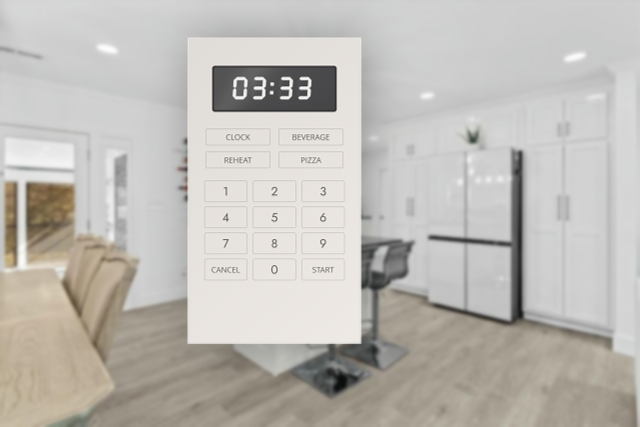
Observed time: 3:33
